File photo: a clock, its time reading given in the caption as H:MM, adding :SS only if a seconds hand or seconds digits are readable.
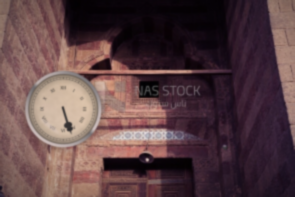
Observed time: 5:27
